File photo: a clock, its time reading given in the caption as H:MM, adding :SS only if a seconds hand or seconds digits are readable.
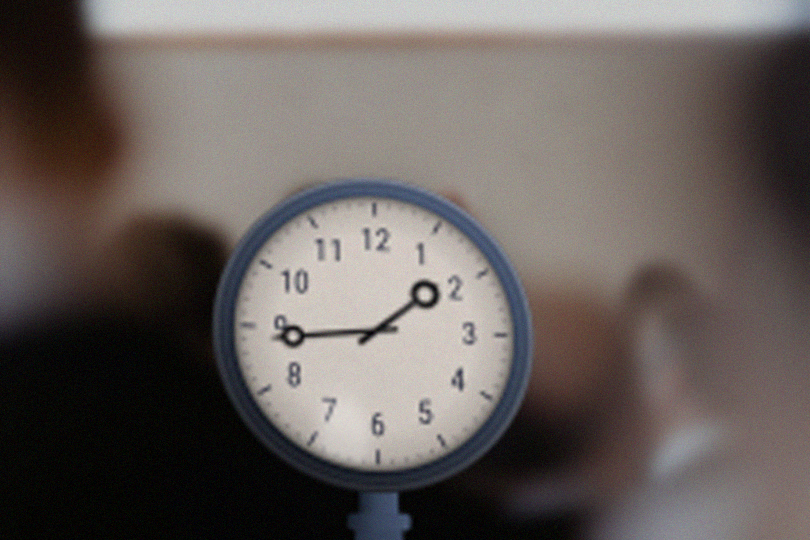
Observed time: 1:44
